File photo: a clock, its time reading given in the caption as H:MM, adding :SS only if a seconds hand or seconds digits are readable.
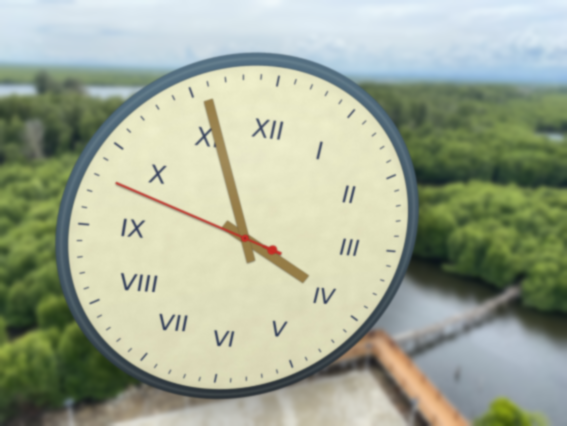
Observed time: 3:55:48
